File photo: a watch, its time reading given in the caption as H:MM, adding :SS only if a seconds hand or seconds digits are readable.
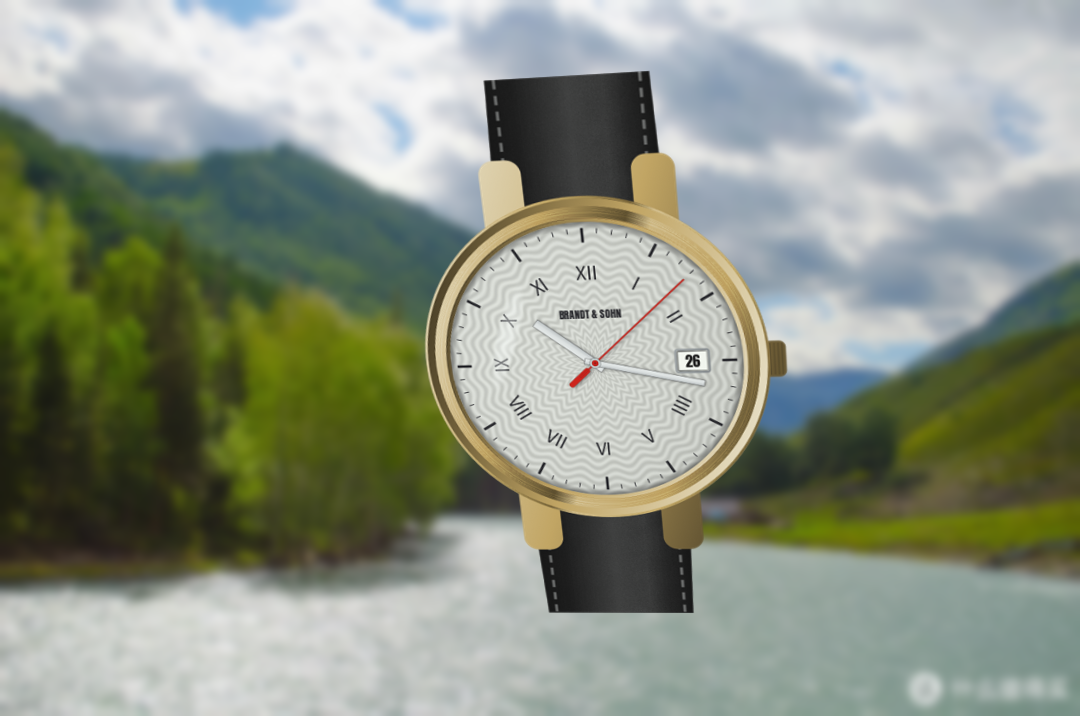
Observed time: 10:17:08
